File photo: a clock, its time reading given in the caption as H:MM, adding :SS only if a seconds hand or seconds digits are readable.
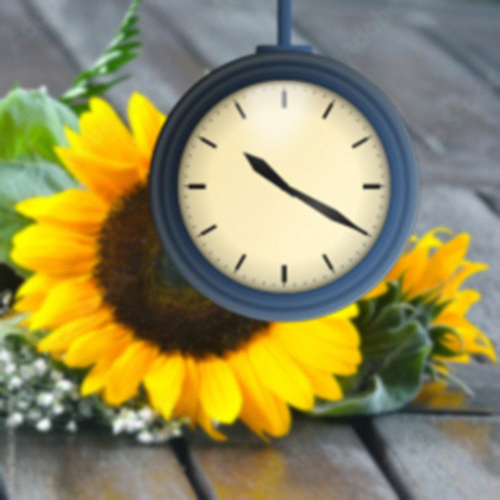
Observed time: 10:20
